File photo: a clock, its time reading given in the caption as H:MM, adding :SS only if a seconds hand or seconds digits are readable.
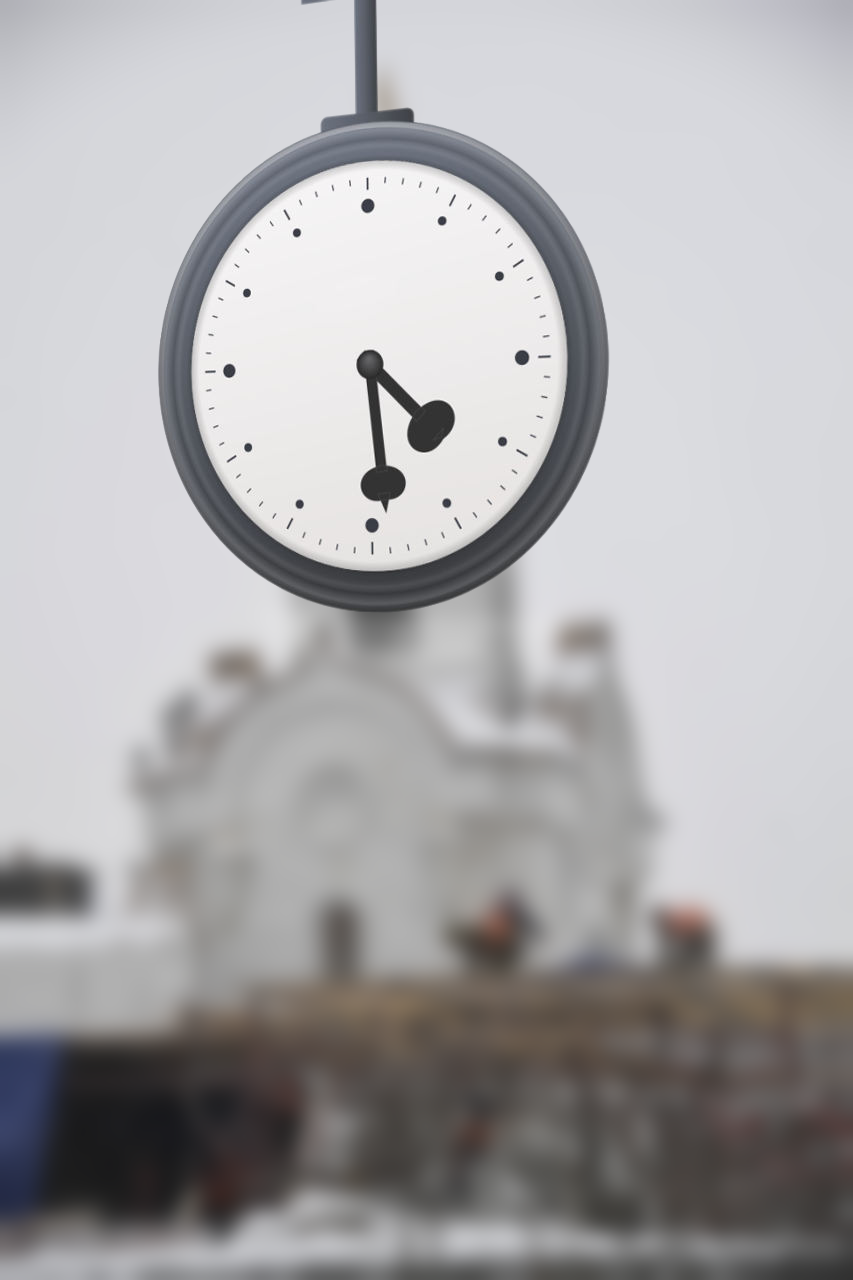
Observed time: 4:29
